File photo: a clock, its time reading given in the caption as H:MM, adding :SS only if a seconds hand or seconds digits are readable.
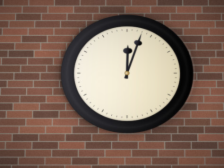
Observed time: 12:03
